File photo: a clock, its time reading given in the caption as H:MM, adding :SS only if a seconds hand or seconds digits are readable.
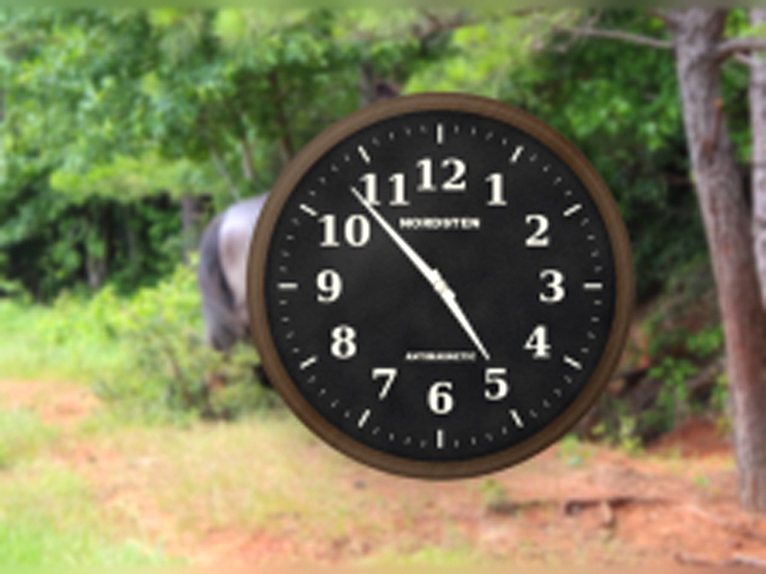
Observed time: 4:53
